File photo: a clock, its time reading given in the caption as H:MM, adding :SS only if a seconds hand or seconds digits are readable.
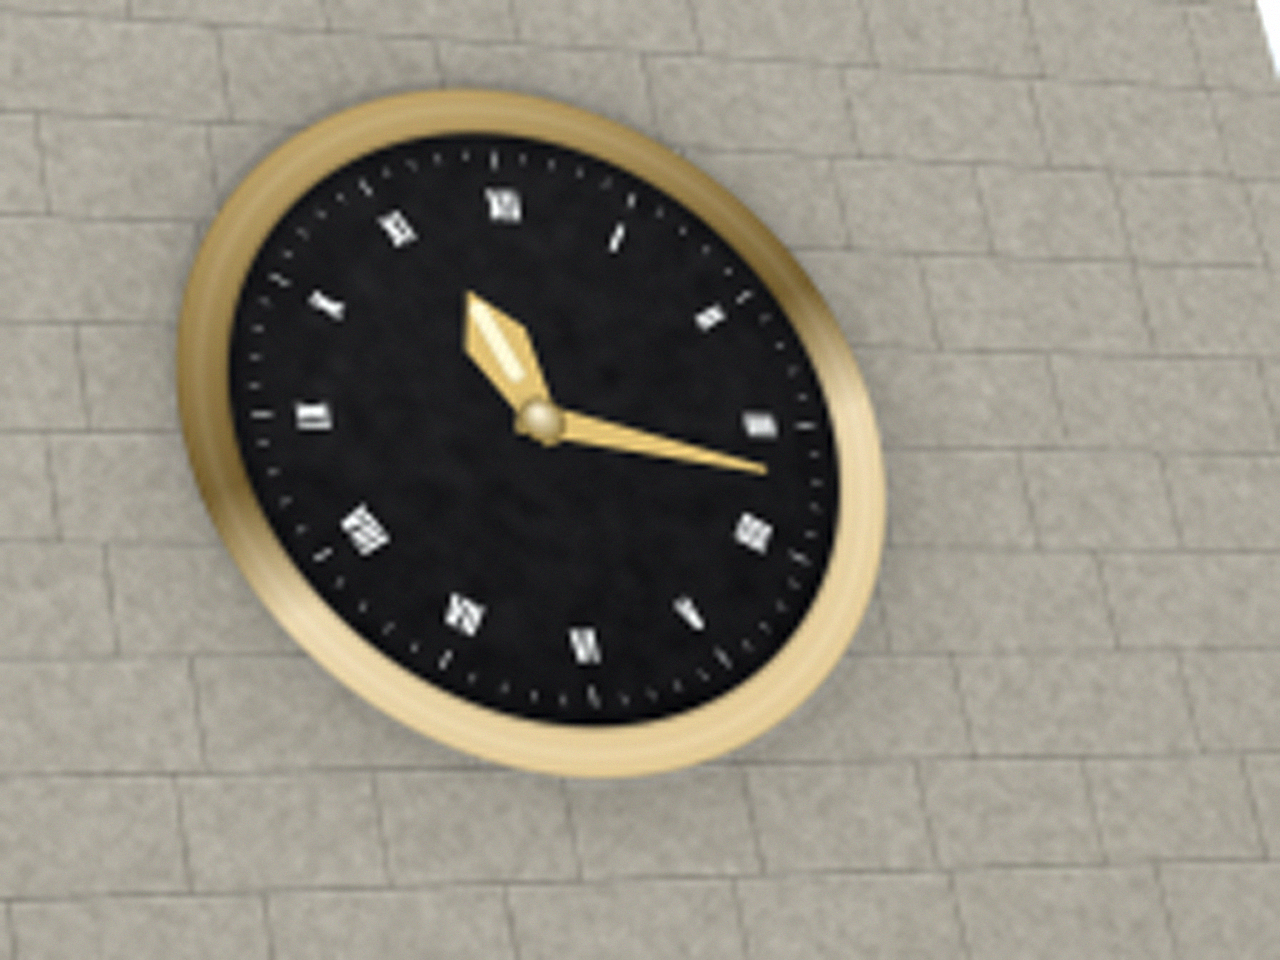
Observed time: 11:17
